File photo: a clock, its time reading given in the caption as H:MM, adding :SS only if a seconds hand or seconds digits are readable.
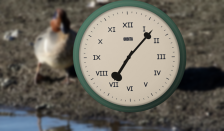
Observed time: 7:07
